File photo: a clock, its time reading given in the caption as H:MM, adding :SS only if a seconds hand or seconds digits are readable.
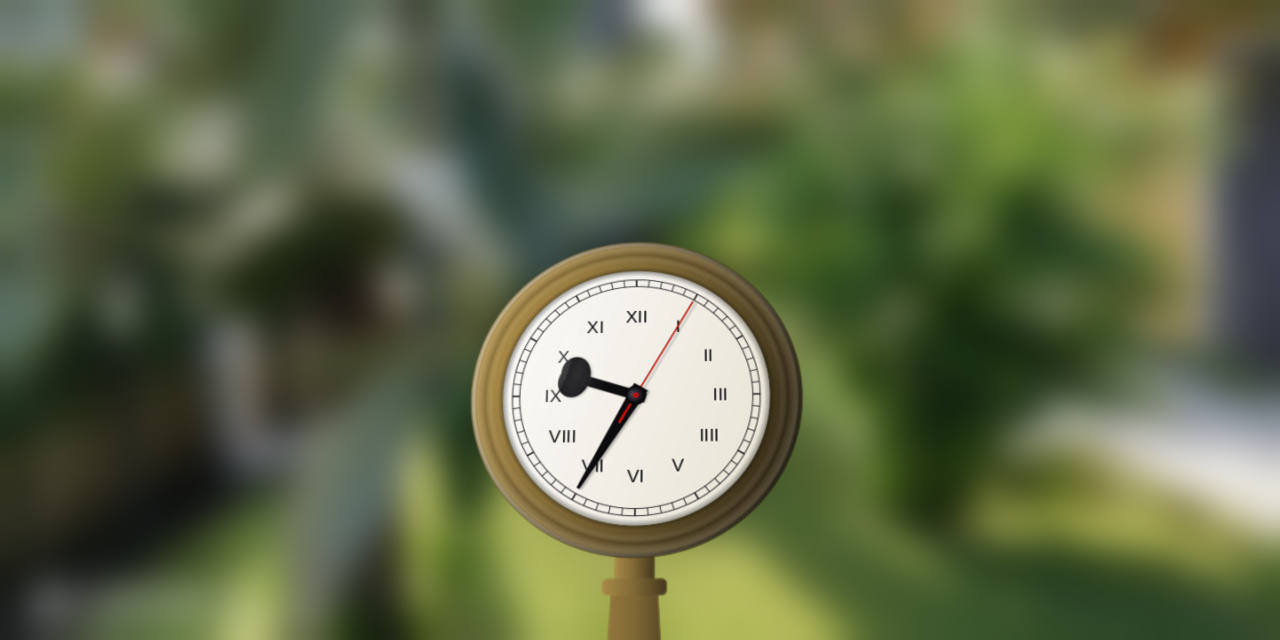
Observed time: 9:35:05
